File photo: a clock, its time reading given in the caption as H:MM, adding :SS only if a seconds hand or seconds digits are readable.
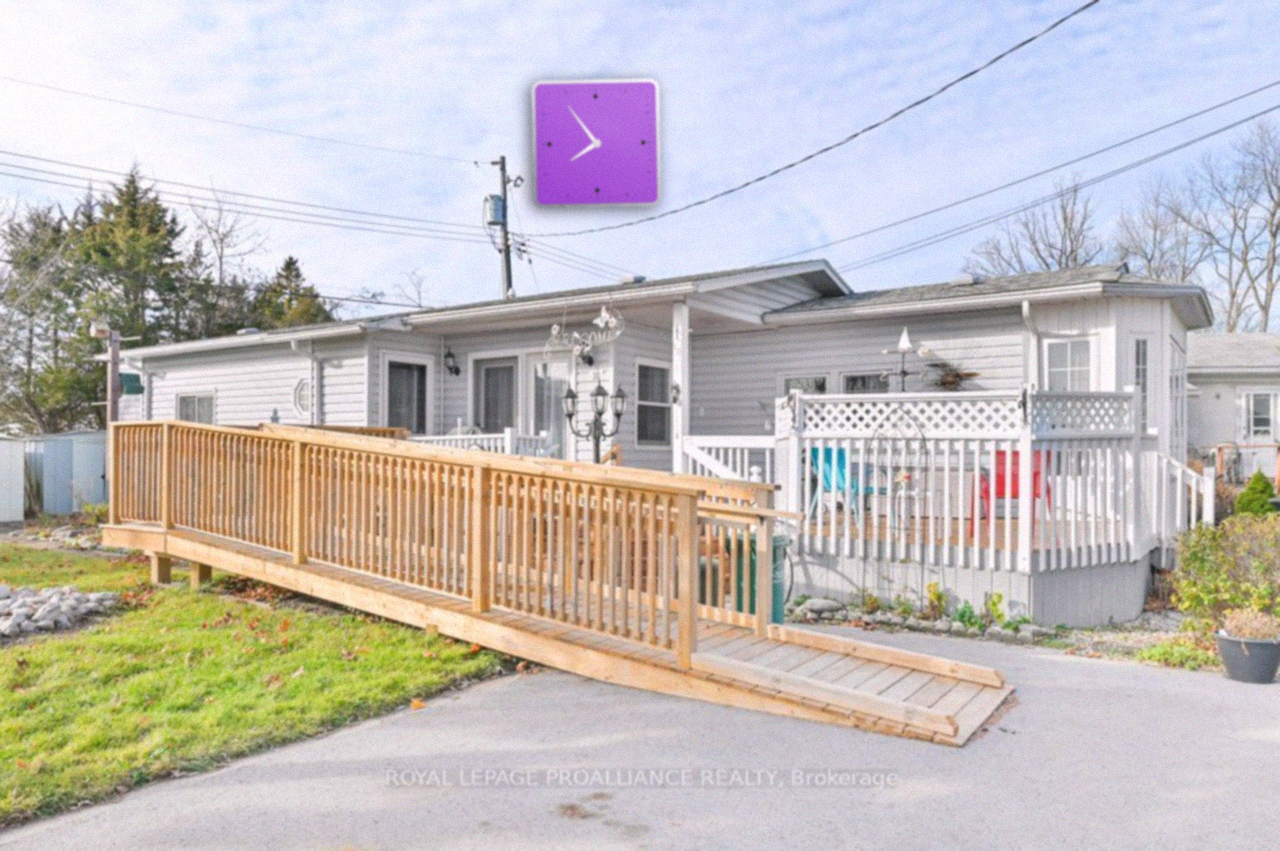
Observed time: 7:54
